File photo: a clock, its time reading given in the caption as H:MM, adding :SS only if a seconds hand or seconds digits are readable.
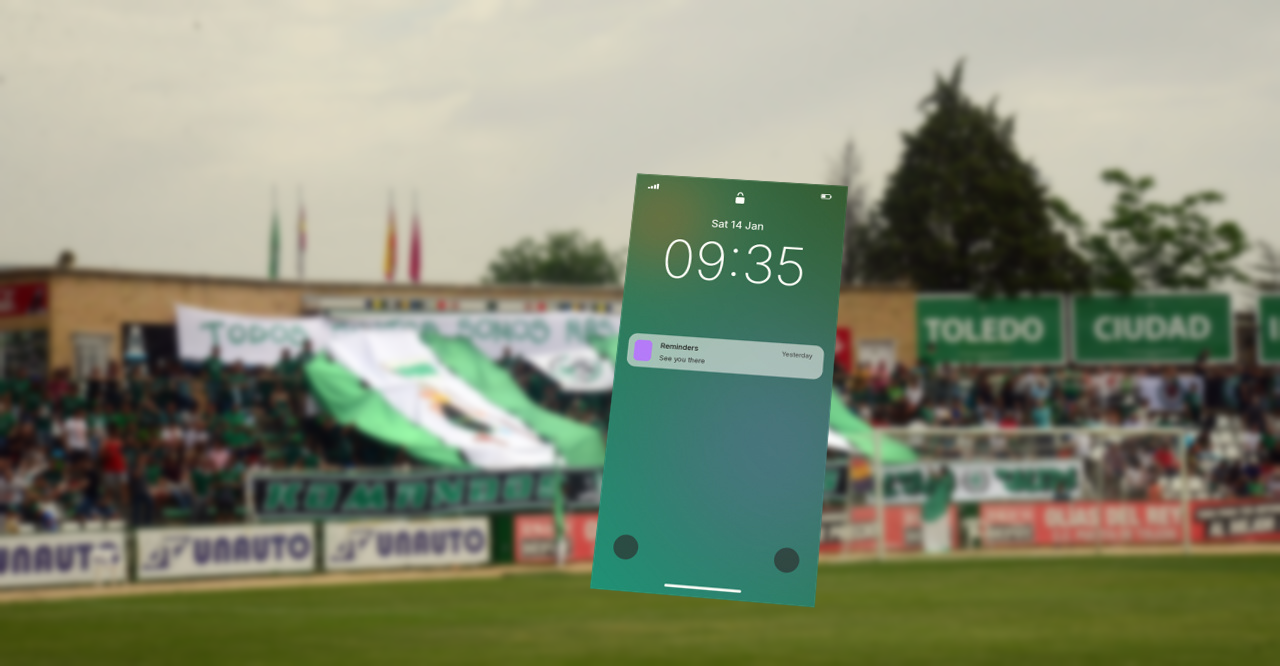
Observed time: 9:35
